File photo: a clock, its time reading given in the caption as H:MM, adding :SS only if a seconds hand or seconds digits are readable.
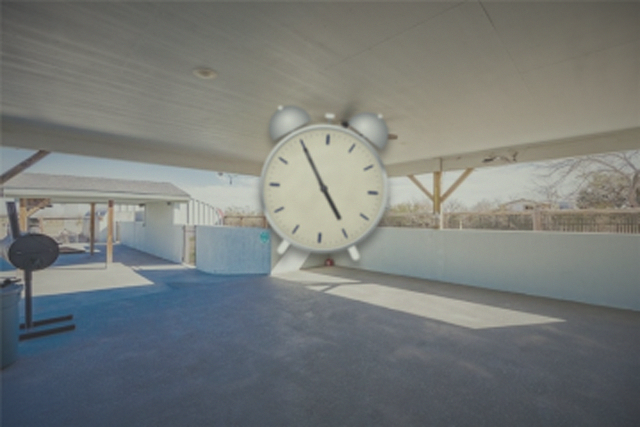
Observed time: 4:55
